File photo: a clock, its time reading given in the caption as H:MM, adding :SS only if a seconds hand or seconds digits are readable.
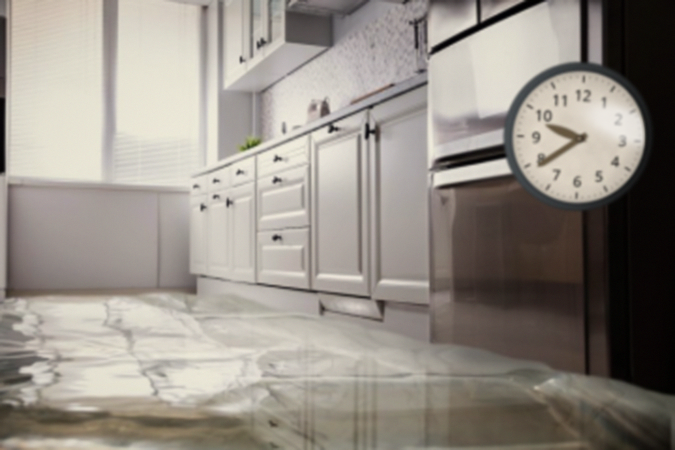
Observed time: 9:39
